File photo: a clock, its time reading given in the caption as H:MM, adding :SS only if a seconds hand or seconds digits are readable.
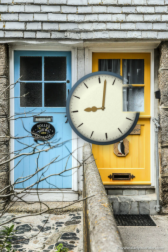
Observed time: 9:02
